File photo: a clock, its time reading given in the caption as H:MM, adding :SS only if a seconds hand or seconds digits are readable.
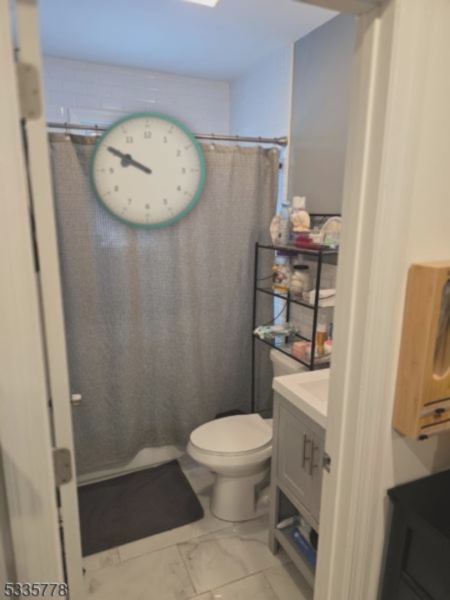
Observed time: 9:50
